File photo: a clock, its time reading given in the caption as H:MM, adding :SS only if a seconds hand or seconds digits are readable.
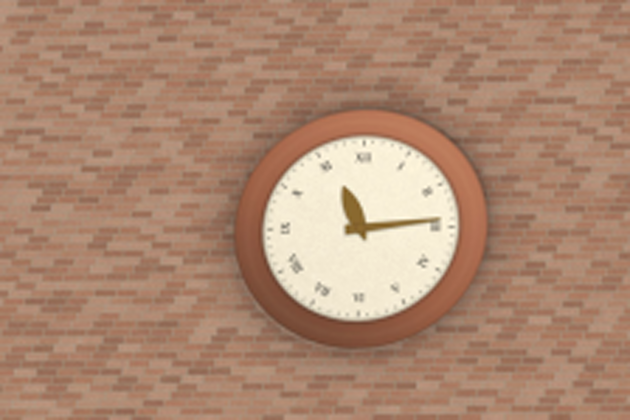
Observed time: 11:14
